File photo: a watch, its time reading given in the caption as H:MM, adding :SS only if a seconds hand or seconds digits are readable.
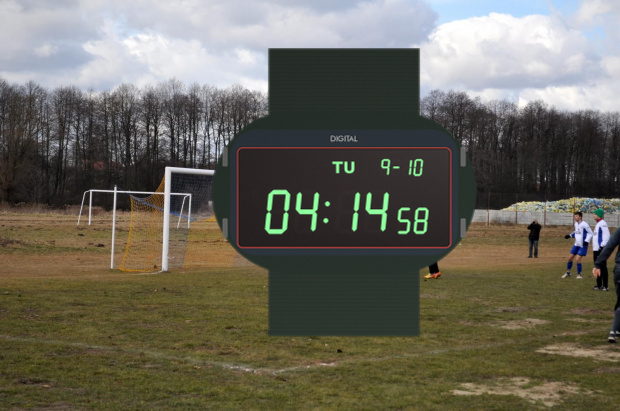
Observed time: 4:14:58
